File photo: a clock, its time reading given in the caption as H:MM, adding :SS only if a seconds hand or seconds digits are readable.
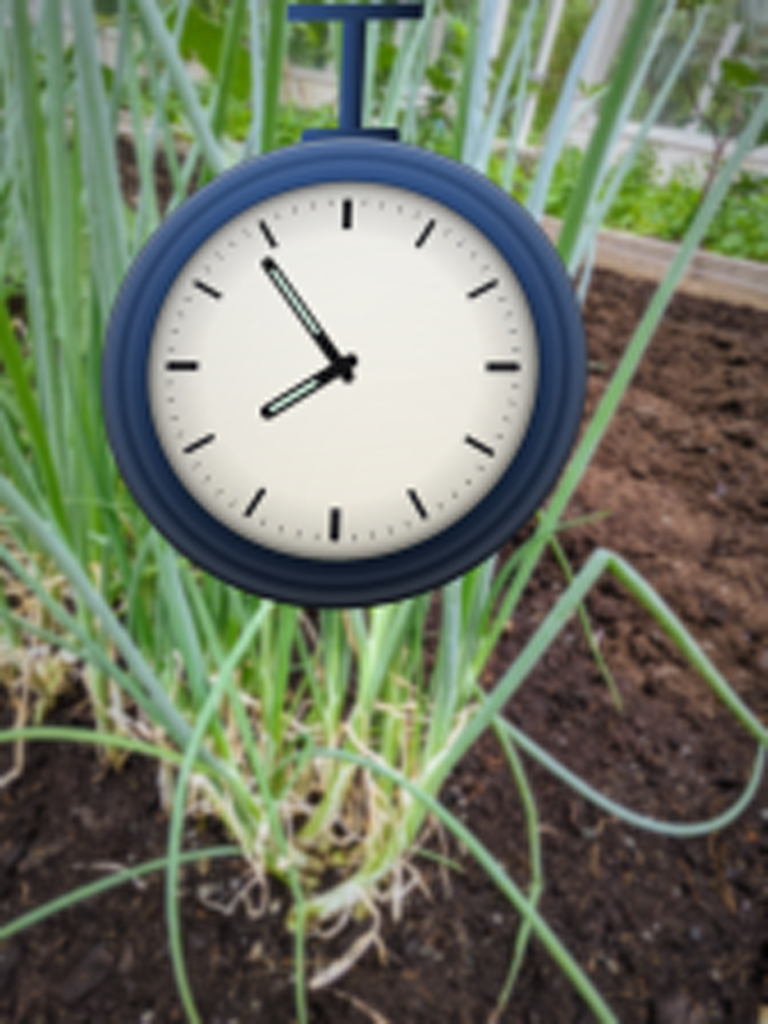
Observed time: 7:54
